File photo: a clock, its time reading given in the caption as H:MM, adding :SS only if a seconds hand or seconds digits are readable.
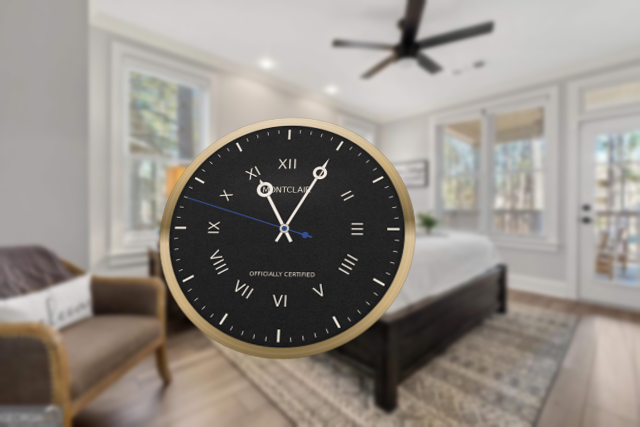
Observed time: 11:04:48
